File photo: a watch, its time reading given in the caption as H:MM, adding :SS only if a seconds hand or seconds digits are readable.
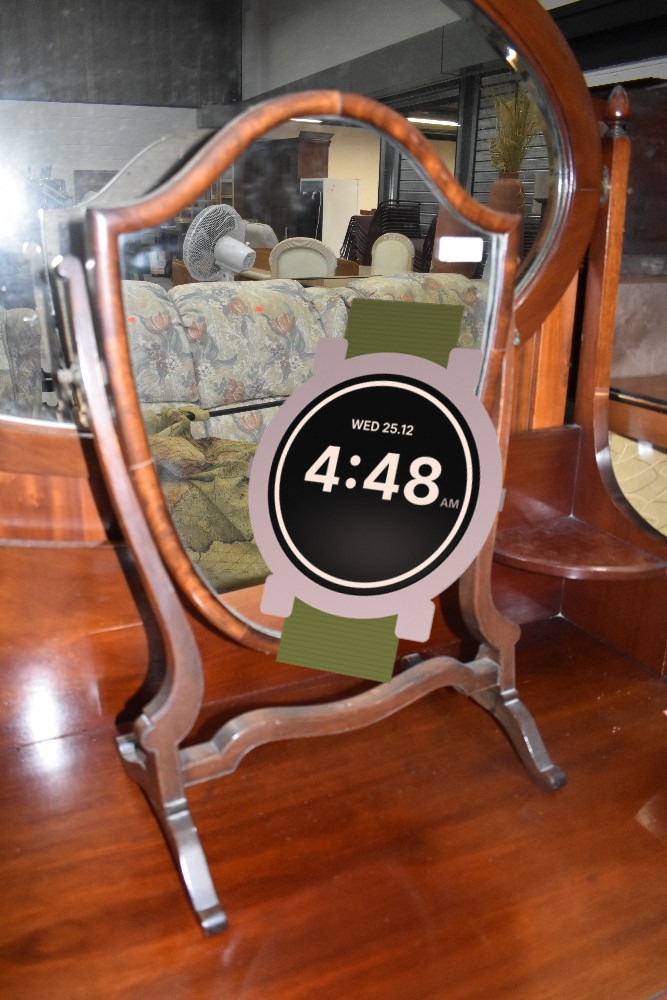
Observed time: 4:48
